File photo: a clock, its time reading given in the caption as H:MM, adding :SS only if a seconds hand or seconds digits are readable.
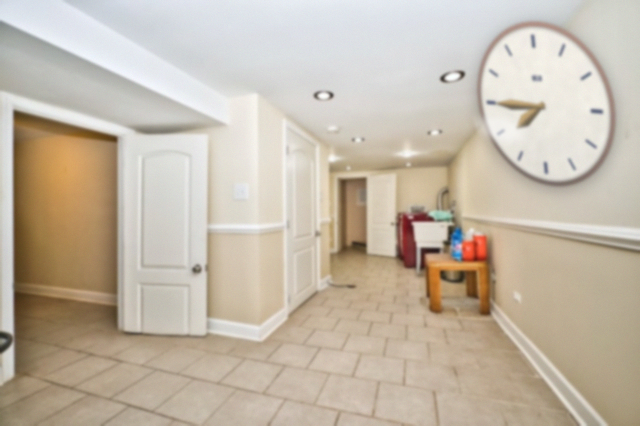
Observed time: 7:45
